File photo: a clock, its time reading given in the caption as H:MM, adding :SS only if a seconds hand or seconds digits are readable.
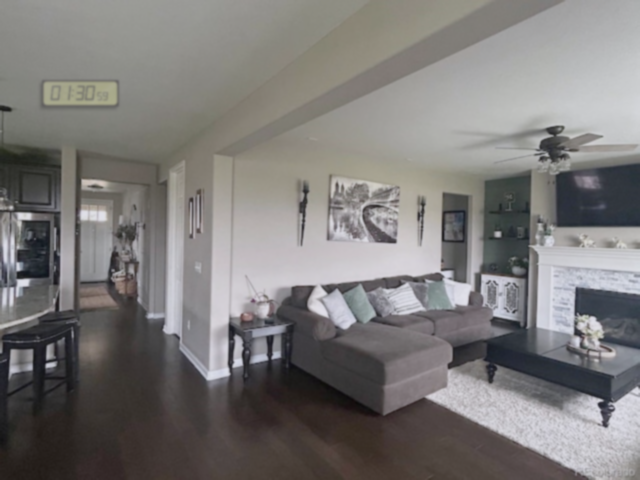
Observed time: 1:30
